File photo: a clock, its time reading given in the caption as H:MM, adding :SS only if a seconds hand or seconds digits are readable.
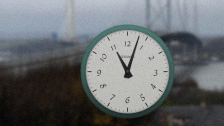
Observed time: 11:03
